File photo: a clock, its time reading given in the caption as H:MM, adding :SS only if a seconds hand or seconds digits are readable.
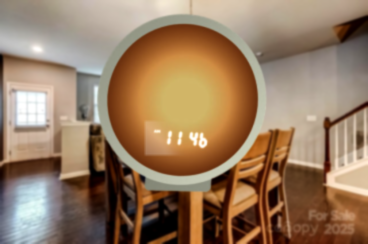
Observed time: 11:46
